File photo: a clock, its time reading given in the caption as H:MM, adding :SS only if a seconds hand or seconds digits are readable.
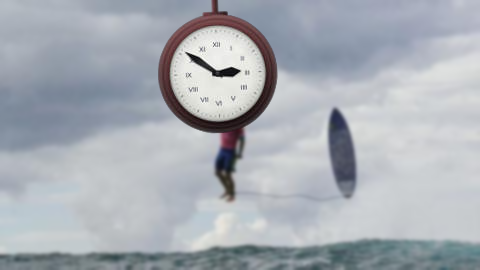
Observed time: 2:51
